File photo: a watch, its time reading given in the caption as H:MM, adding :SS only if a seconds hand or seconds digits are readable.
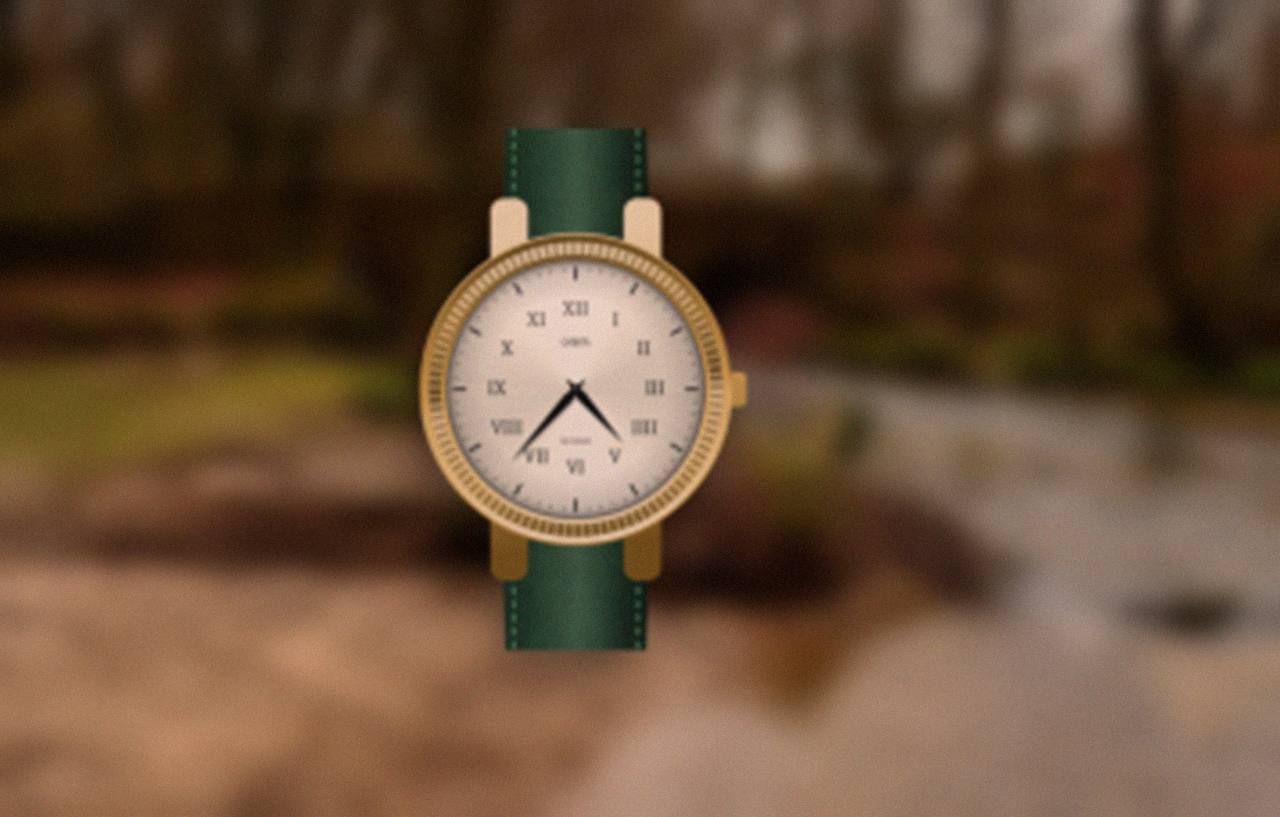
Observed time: 4:37
